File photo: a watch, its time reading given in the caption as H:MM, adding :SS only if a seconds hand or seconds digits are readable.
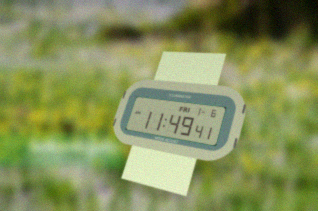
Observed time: 11:49:41
